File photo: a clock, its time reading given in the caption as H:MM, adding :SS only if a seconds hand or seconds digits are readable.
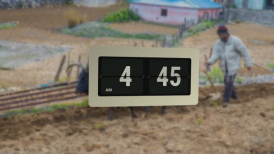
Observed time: 4:45
